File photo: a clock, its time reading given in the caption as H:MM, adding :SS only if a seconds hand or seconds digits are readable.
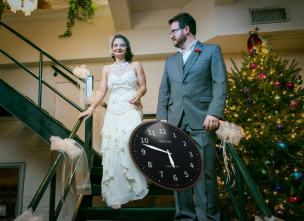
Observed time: 5:48
